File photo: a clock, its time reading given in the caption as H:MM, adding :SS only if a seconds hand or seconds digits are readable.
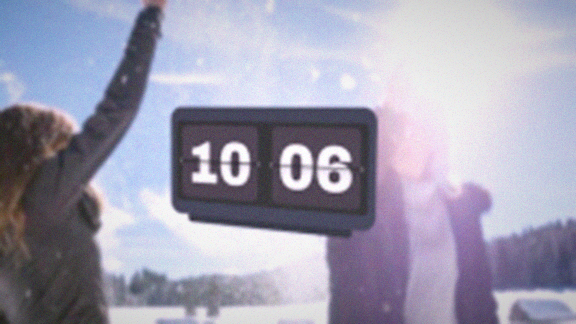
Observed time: 10:06
